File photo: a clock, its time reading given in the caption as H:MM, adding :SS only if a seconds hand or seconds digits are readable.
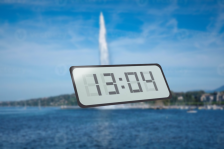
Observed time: 13:04
